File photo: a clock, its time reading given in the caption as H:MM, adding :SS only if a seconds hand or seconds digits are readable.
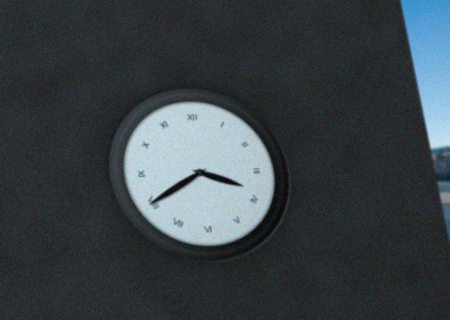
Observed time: 3:40
